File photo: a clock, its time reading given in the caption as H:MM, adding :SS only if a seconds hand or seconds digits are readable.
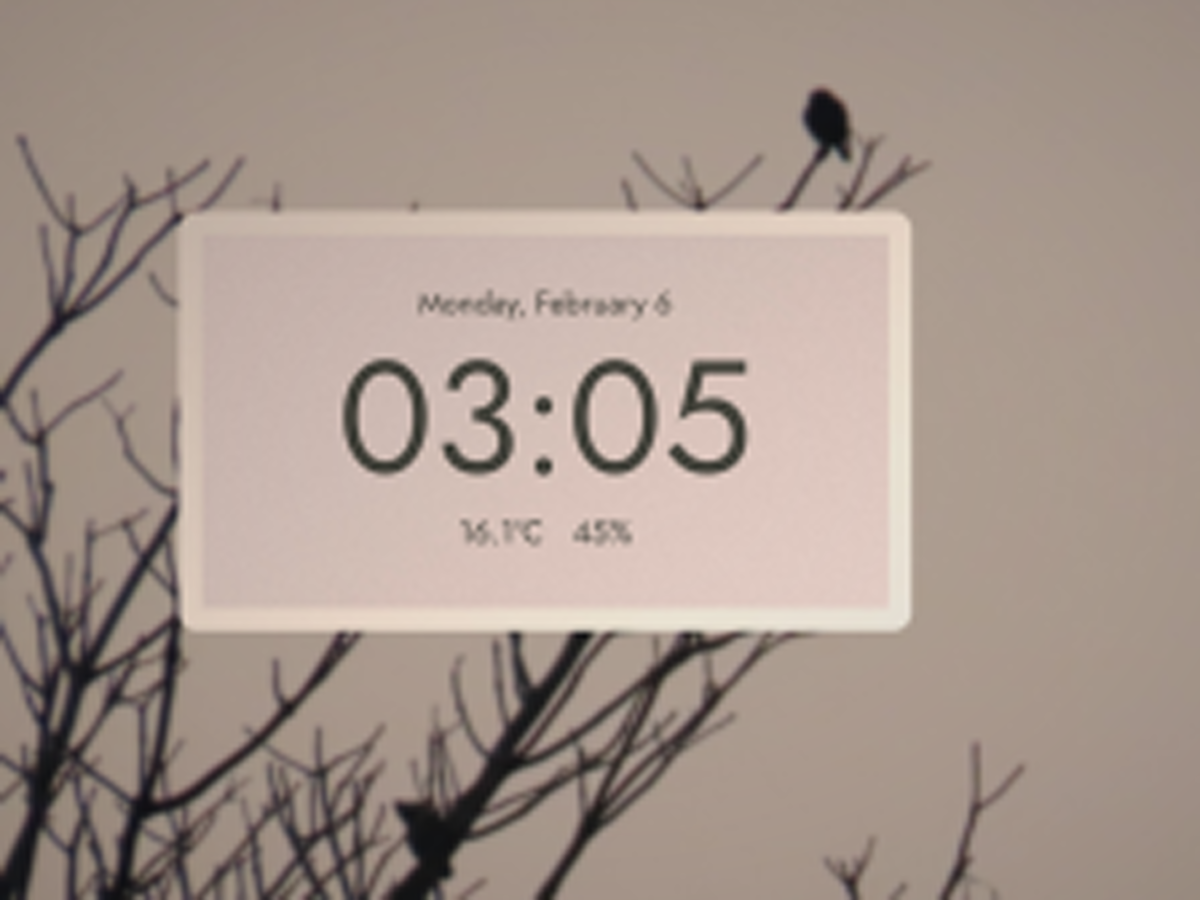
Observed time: 3:05
